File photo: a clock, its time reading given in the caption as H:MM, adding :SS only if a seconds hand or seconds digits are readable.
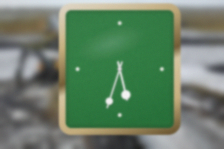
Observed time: 5:33
